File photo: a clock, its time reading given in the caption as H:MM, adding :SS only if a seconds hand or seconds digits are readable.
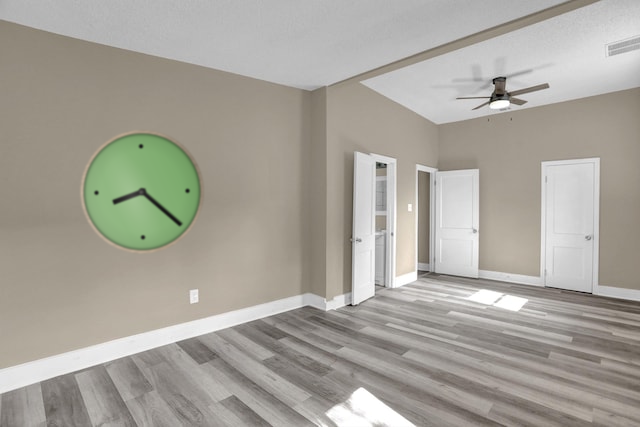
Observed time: 8:22
